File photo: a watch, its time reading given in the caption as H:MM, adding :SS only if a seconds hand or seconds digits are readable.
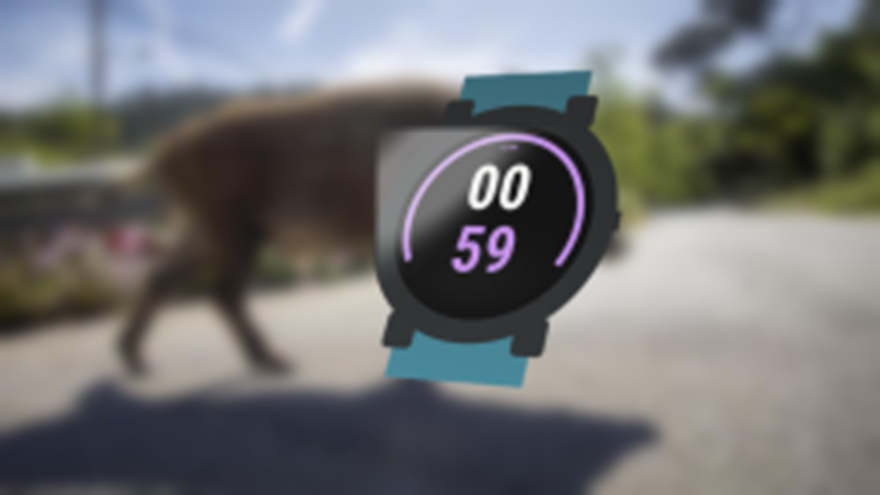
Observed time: 0:59
